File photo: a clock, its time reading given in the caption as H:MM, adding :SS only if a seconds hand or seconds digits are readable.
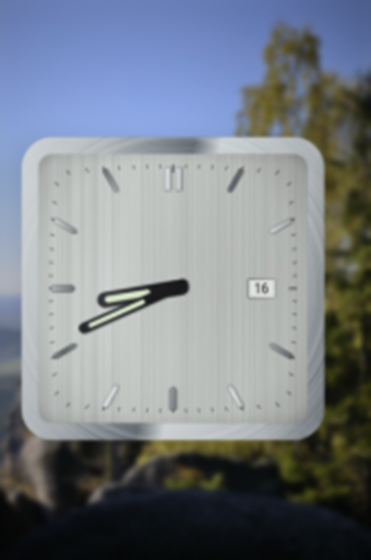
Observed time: 8:41
